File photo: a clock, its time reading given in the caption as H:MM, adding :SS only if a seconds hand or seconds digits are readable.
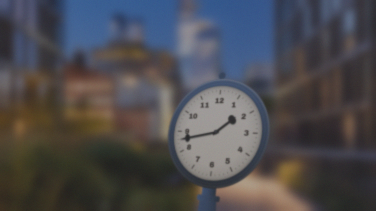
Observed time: 1:43
